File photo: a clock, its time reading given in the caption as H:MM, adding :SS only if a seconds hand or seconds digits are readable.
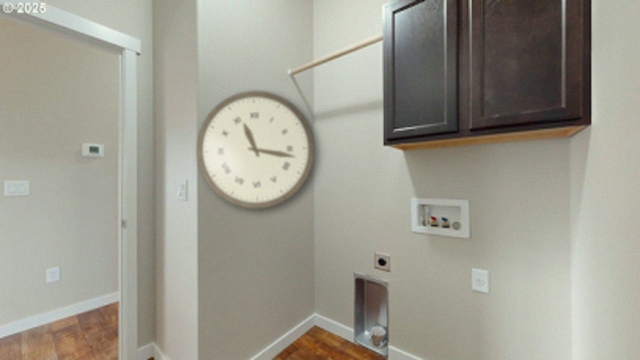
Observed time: 11:17
